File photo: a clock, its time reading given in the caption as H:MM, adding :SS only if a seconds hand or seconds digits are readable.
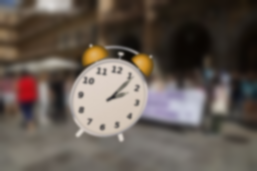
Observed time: 2:06
